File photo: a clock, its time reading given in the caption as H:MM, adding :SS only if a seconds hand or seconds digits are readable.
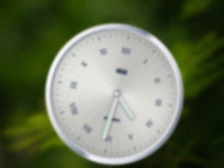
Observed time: 4:31
